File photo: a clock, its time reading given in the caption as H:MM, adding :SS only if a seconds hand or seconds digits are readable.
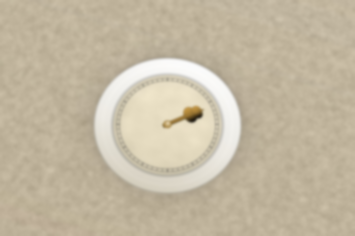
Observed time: 2:11
